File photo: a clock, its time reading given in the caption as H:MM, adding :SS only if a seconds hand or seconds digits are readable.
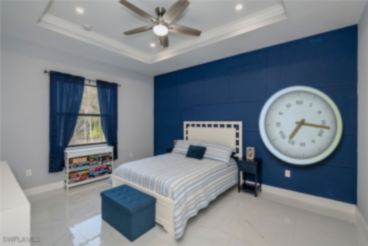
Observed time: 7:17
